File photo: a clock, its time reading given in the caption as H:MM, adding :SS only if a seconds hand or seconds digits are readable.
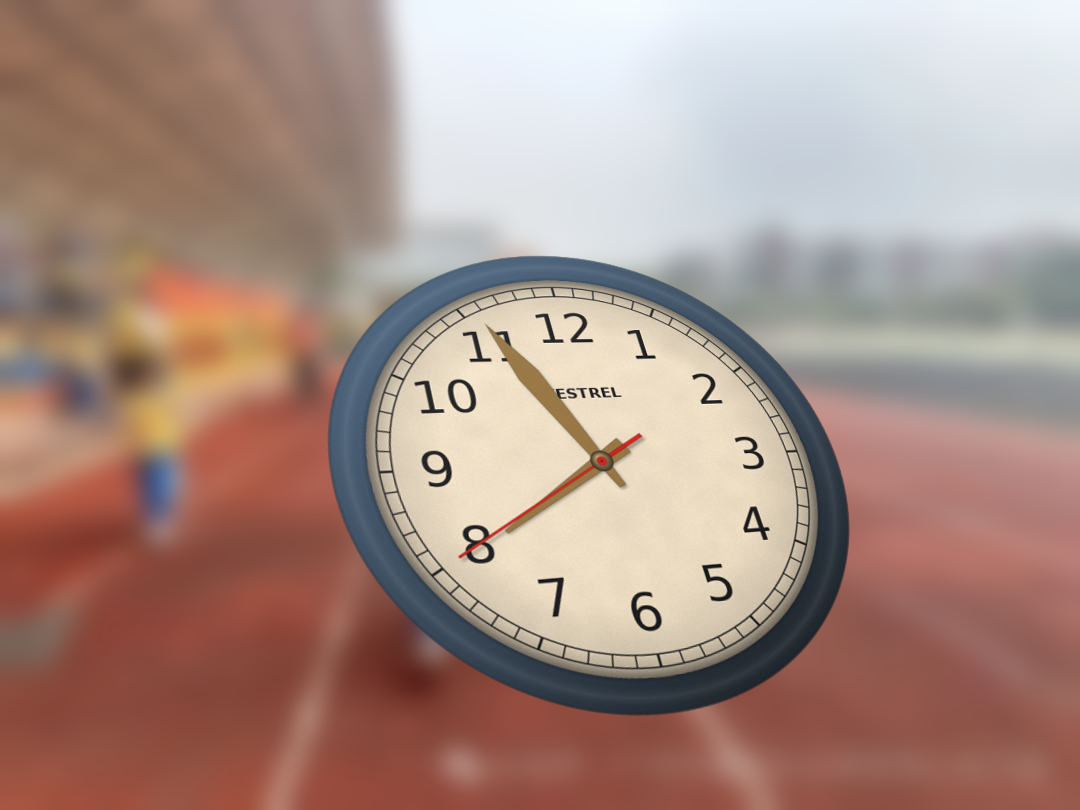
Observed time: 7:55:40
